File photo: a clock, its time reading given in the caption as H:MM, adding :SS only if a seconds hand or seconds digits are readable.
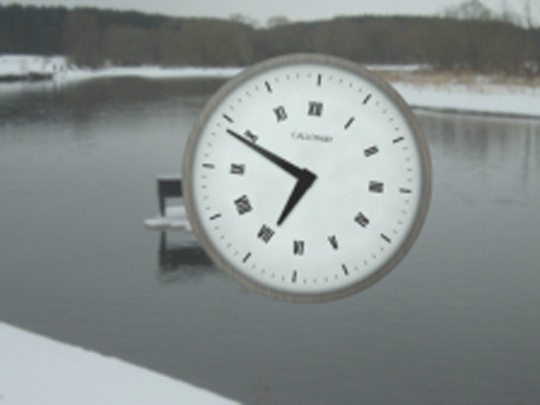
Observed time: 6:49
